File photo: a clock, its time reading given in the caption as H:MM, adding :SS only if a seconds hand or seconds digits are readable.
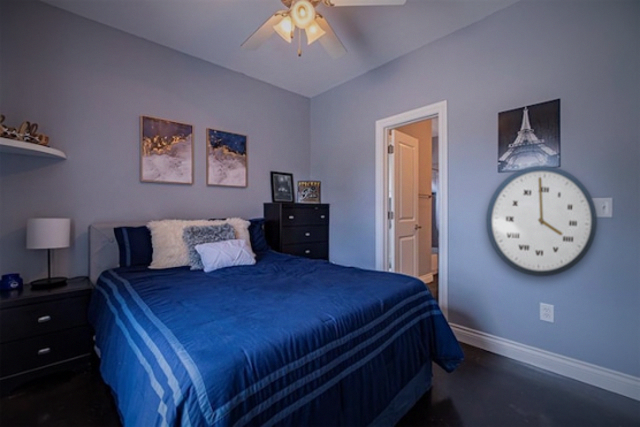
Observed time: 3:59
